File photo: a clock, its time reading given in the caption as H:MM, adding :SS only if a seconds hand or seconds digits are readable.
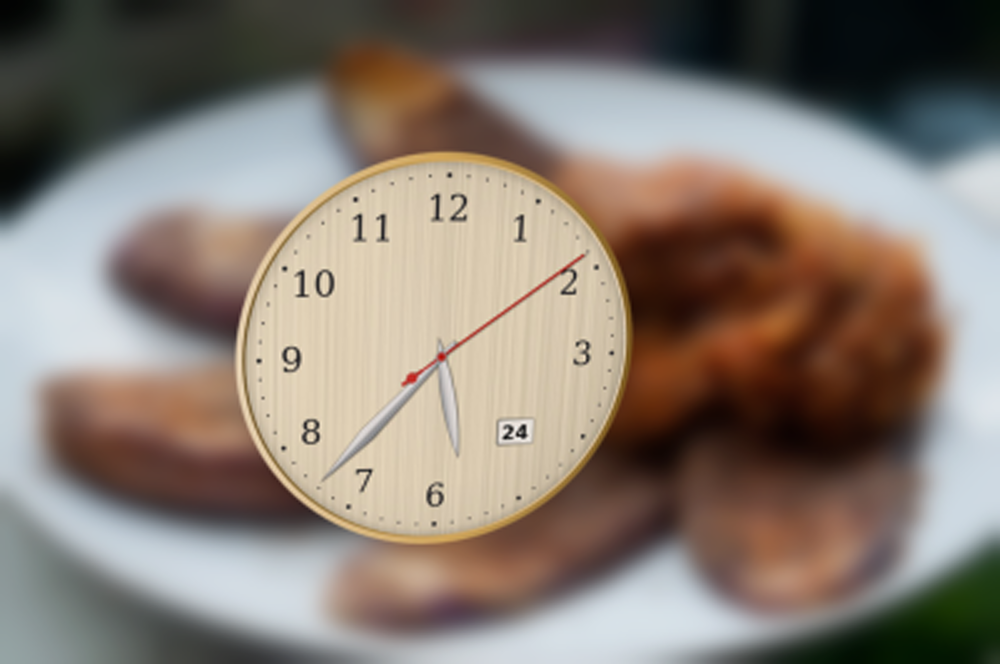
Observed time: 5:37:09
